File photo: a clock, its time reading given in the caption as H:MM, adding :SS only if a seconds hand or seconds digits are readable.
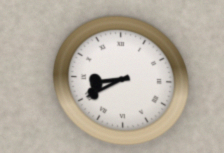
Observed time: 8:40
